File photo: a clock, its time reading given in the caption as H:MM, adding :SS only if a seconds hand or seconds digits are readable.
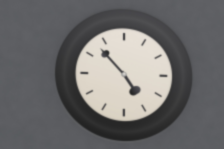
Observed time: 4:53
